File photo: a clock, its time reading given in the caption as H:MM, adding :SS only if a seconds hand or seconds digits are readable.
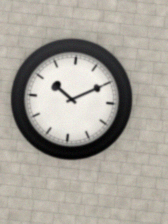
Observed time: 10:10
